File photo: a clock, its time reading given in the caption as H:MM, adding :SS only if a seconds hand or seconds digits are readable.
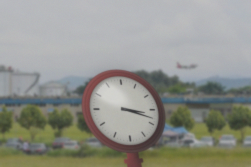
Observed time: 3:18
